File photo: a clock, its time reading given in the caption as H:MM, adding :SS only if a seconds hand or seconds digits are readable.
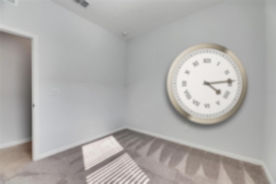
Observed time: 4:14
